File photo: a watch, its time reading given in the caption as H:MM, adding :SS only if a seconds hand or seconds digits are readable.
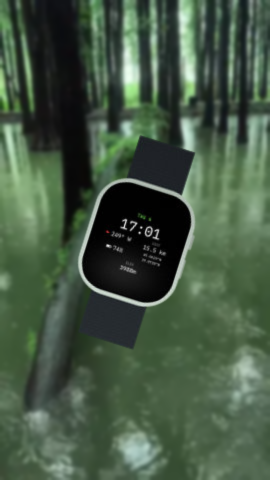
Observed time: 17:01
